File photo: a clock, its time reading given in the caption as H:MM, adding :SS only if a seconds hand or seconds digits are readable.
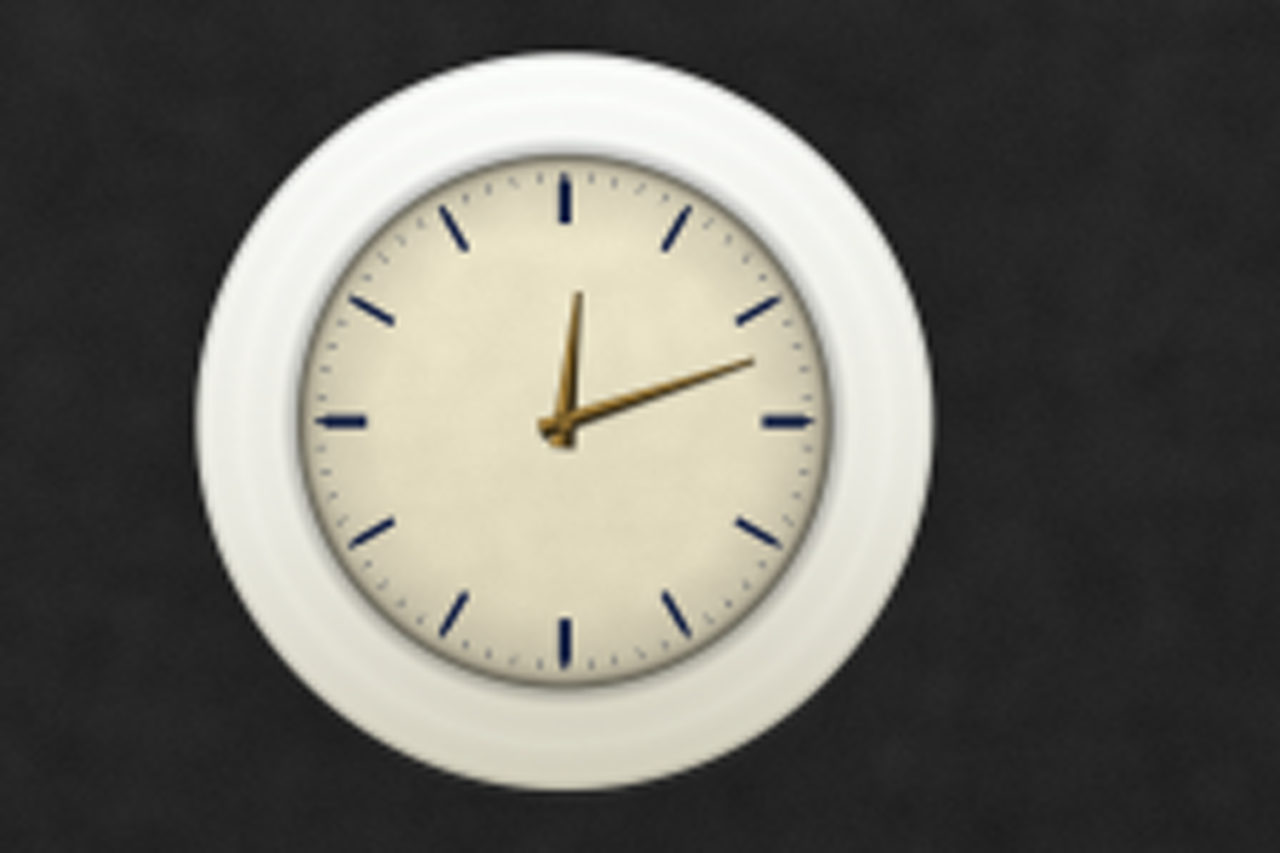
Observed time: 12:12
